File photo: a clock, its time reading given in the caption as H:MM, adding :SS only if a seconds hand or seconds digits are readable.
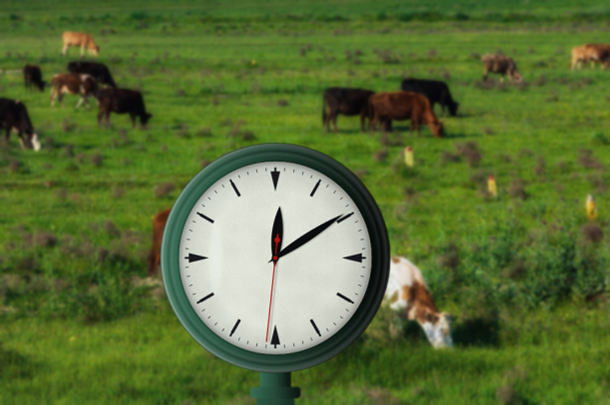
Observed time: 12:09:31
